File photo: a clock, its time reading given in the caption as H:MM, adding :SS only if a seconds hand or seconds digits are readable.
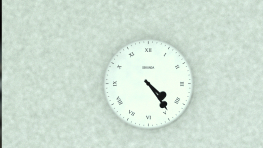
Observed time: 4:24
